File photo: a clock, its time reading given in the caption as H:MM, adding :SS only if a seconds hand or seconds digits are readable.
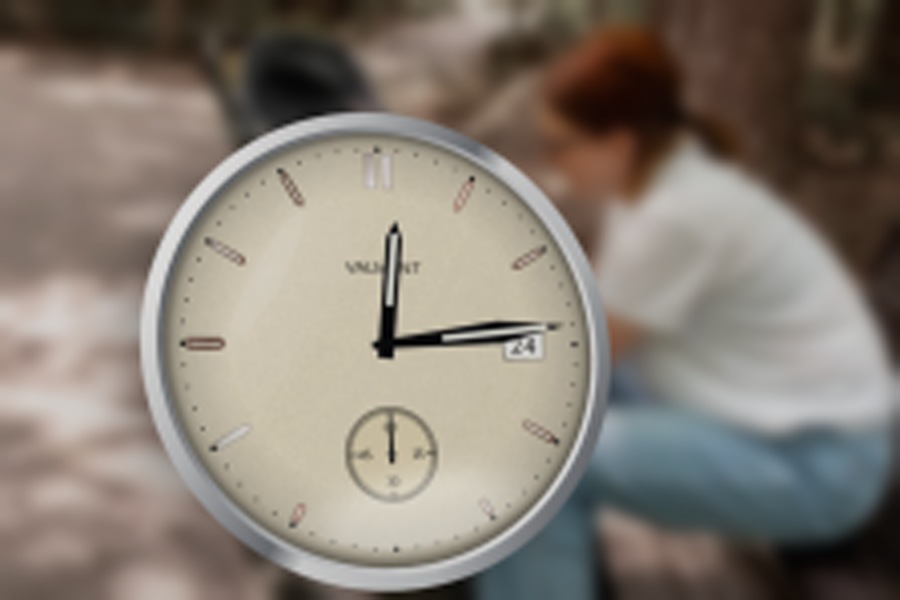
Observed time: 12:14
